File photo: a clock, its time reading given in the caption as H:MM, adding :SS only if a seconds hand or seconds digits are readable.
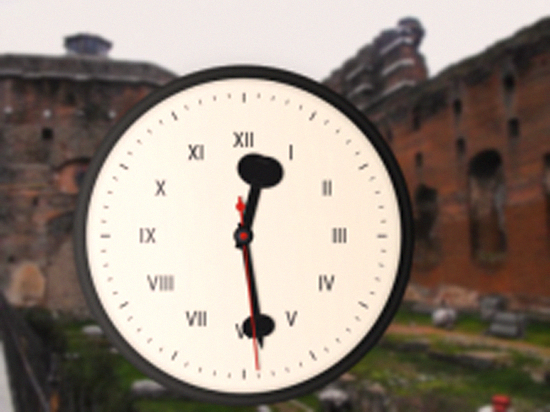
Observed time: 12:28:29
